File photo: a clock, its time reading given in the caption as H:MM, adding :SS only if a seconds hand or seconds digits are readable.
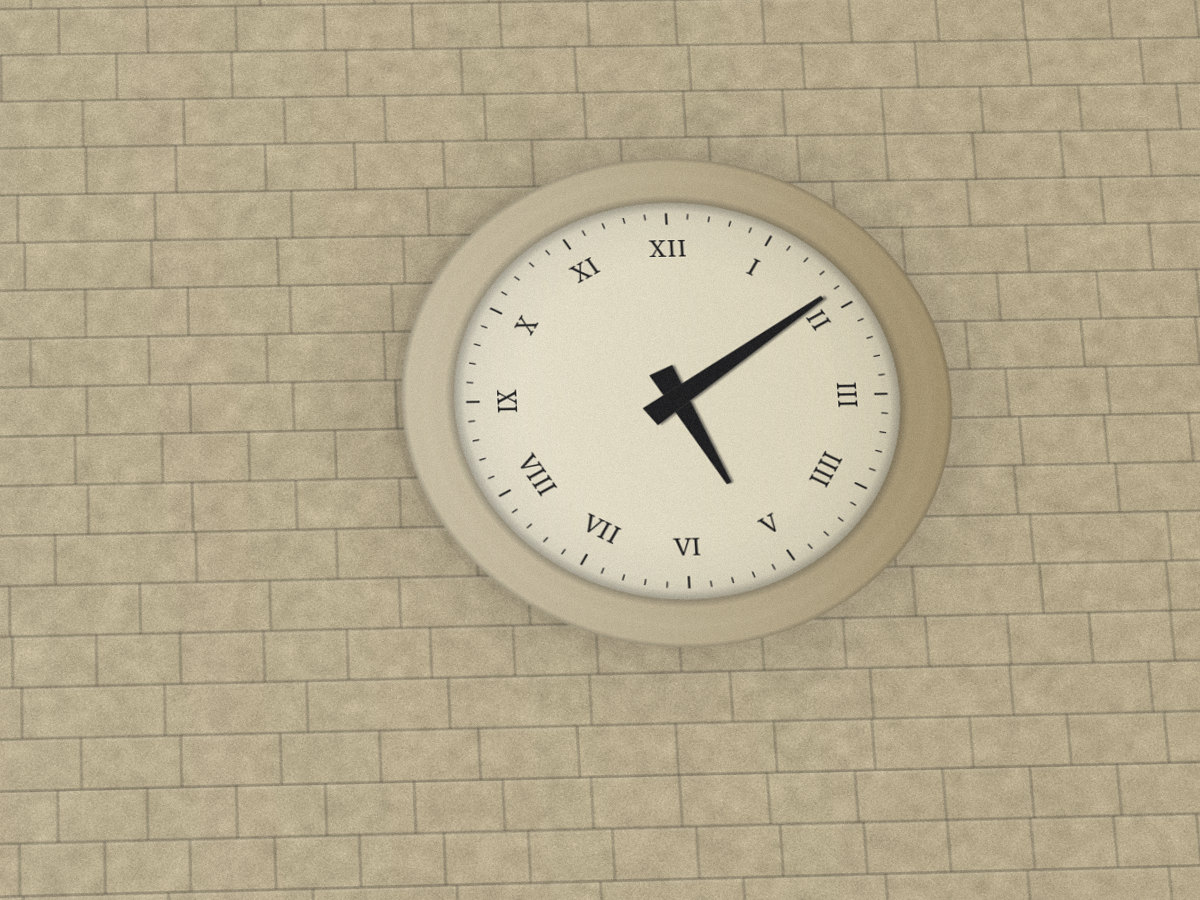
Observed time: 5:09
